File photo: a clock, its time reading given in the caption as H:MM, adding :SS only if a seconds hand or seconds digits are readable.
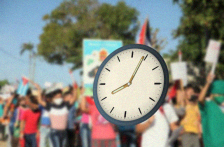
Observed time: 8:04
